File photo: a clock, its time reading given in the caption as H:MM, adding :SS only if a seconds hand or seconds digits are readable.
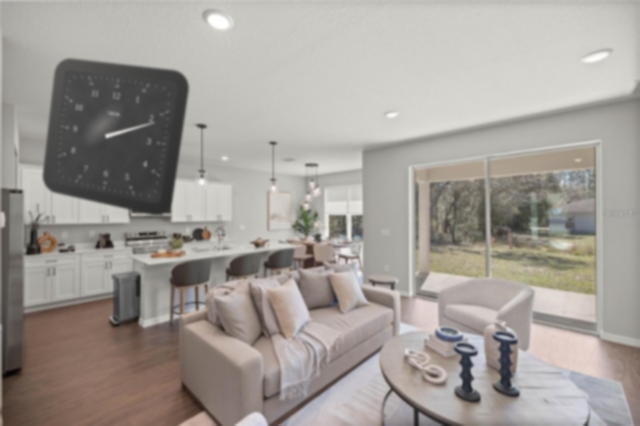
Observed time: 2:11
